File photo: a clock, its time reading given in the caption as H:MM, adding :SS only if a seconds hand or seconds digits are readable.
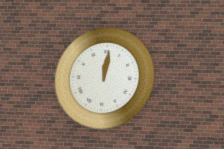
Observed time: 12:01
